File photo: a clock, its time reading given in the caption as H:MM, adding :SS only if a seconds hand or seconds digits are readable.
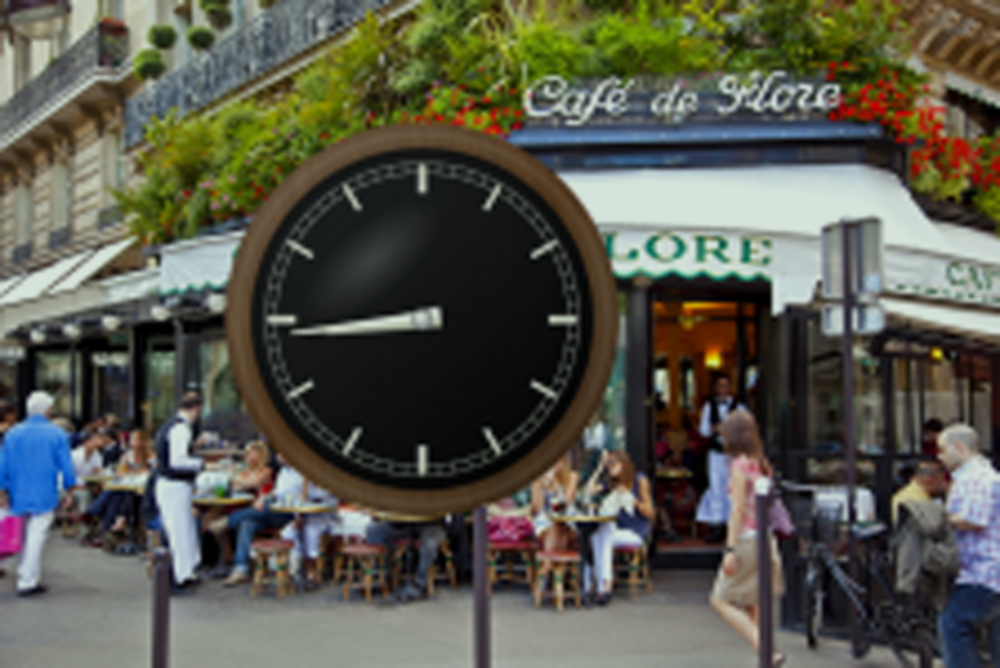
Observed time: 8:44
